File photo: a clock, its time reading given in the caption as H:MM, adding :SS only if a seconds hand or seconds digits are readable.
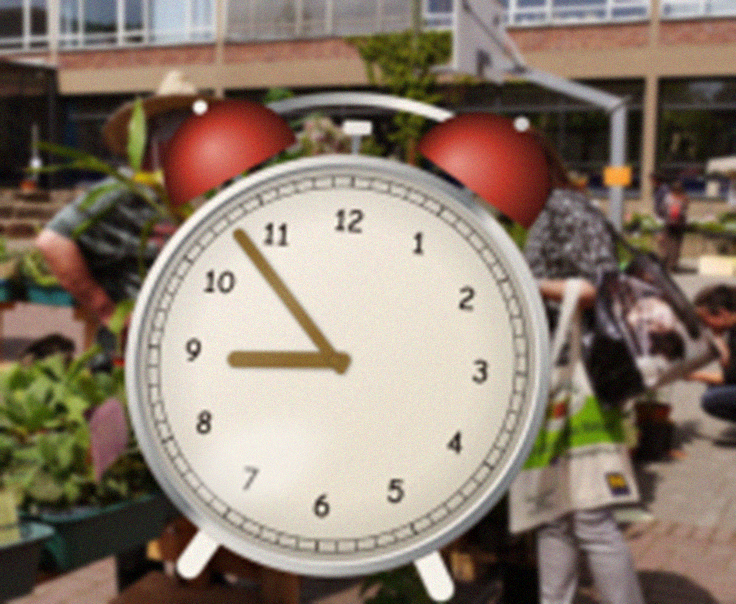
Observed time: 8:53
